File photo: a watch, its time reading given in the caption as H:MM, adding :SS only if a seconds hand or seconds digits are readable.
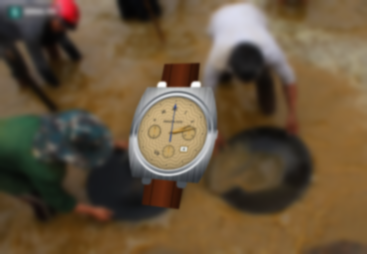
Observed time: 2:13
